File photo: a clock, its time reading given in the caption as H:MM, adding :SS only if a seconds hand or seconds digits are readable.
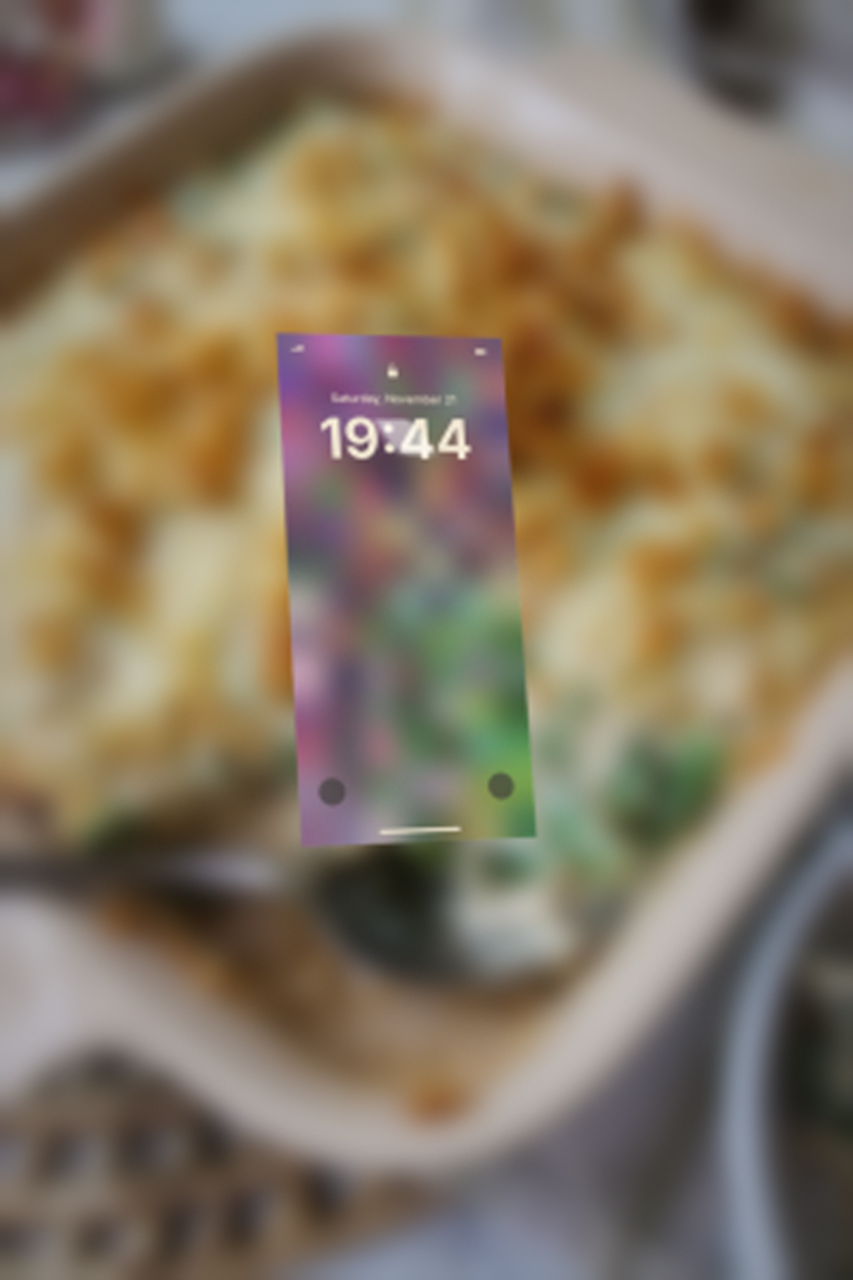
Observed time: 19:44
